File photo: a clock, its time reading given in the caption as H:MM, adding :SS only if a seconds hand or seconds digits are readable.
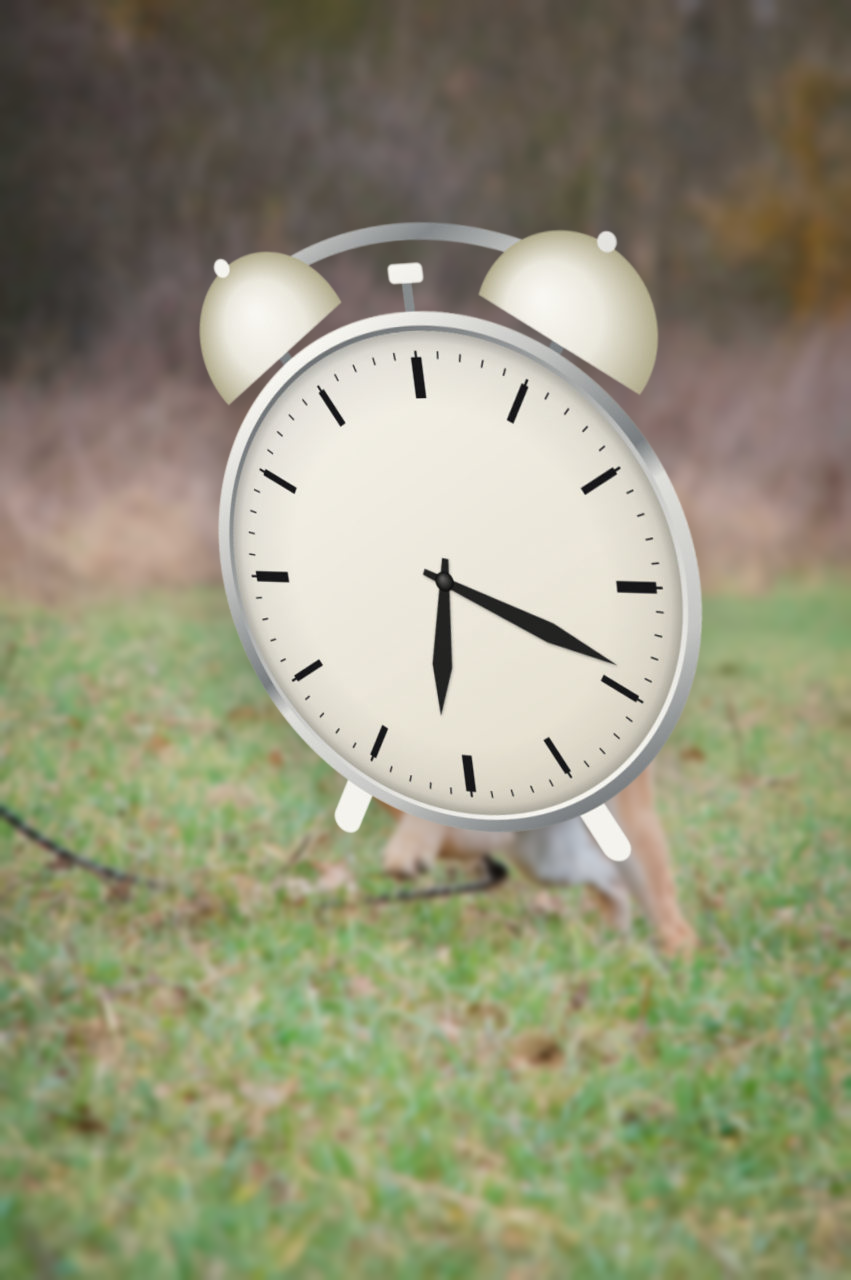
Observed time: 6:19
